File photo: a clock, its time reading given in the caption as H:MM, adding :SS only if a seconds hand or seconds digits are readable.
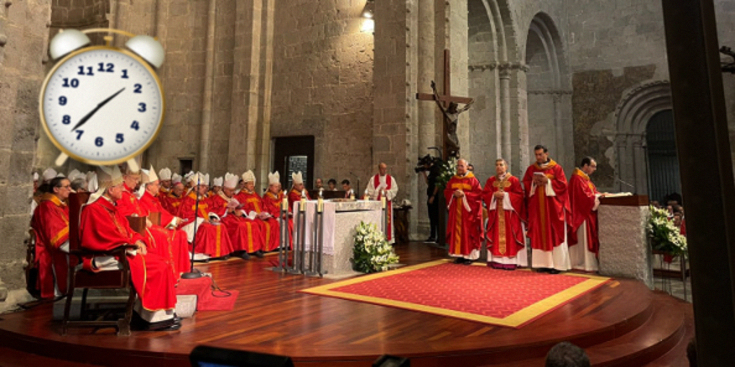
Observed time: 1:37
